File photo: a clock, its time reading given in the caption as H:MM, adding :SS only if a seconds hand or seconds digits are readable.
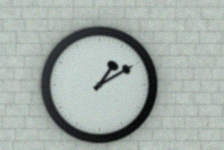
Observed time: 1:10
